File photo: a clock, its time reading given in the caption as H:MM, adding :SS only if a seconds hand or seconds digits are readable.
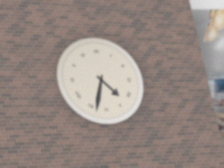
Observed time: 4:33
